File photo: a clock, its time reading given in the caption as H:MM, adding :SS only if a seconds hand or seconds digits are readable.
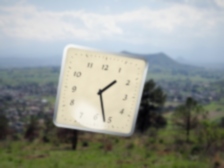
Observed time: 1:27
